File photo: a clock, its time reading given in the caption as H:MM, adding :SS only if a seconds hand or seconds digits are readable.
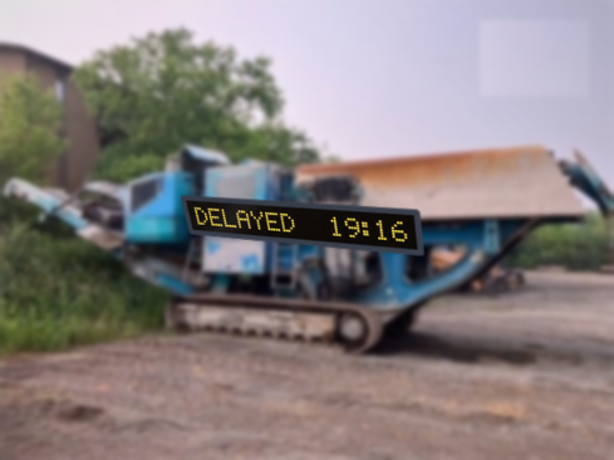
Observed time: 19:16
